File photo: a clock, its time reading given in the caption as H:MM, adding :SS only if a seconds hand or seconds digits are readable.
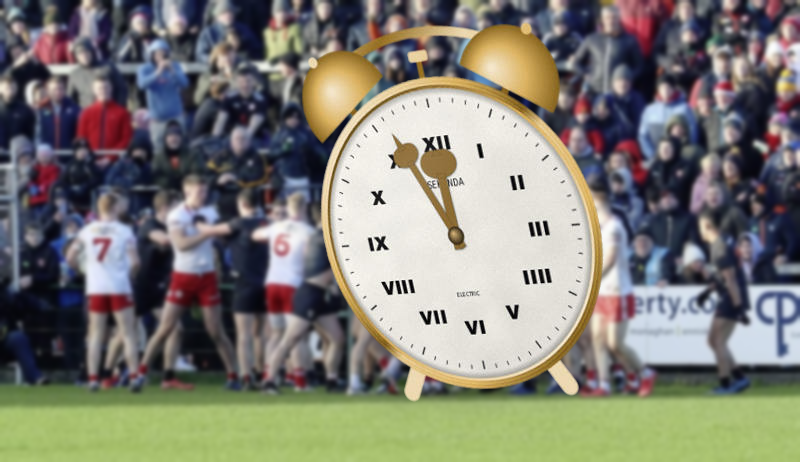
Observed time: 11:56
